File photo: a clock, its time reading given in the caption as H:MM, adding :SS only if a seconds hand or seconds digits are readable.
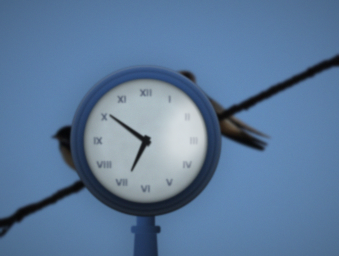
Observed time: 6:51
